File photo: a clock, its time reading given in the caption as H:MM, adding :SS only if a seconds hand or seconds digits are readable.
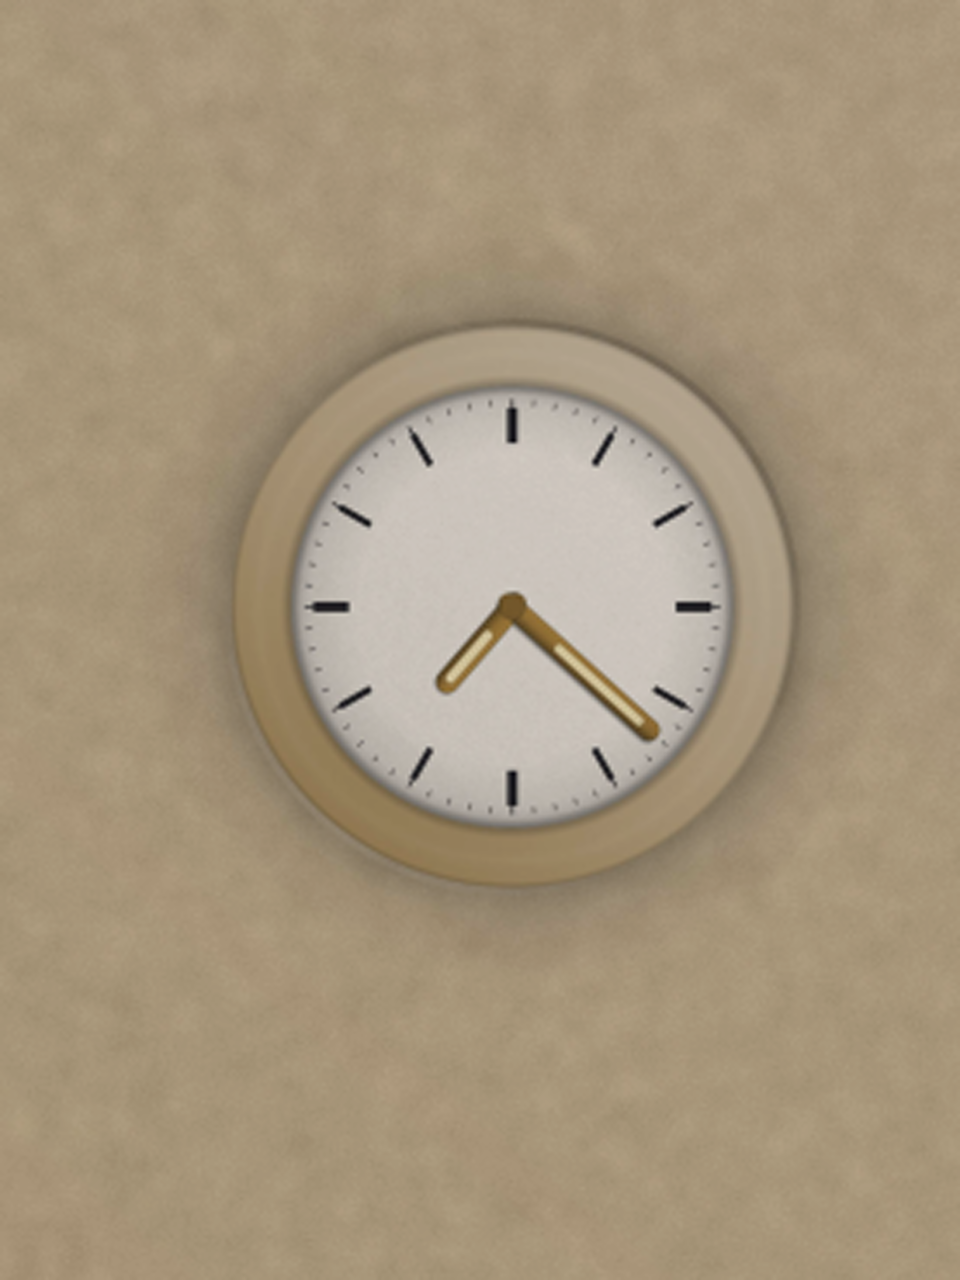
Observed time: 7:22
